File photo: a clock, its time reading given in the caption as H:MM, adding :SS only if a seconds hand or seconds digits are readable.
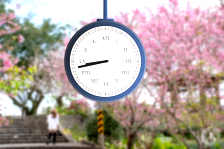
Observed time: 8:43
